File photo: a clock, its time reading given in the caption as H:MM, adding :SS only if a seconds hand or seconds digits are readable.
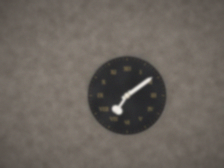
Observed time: 7:09
